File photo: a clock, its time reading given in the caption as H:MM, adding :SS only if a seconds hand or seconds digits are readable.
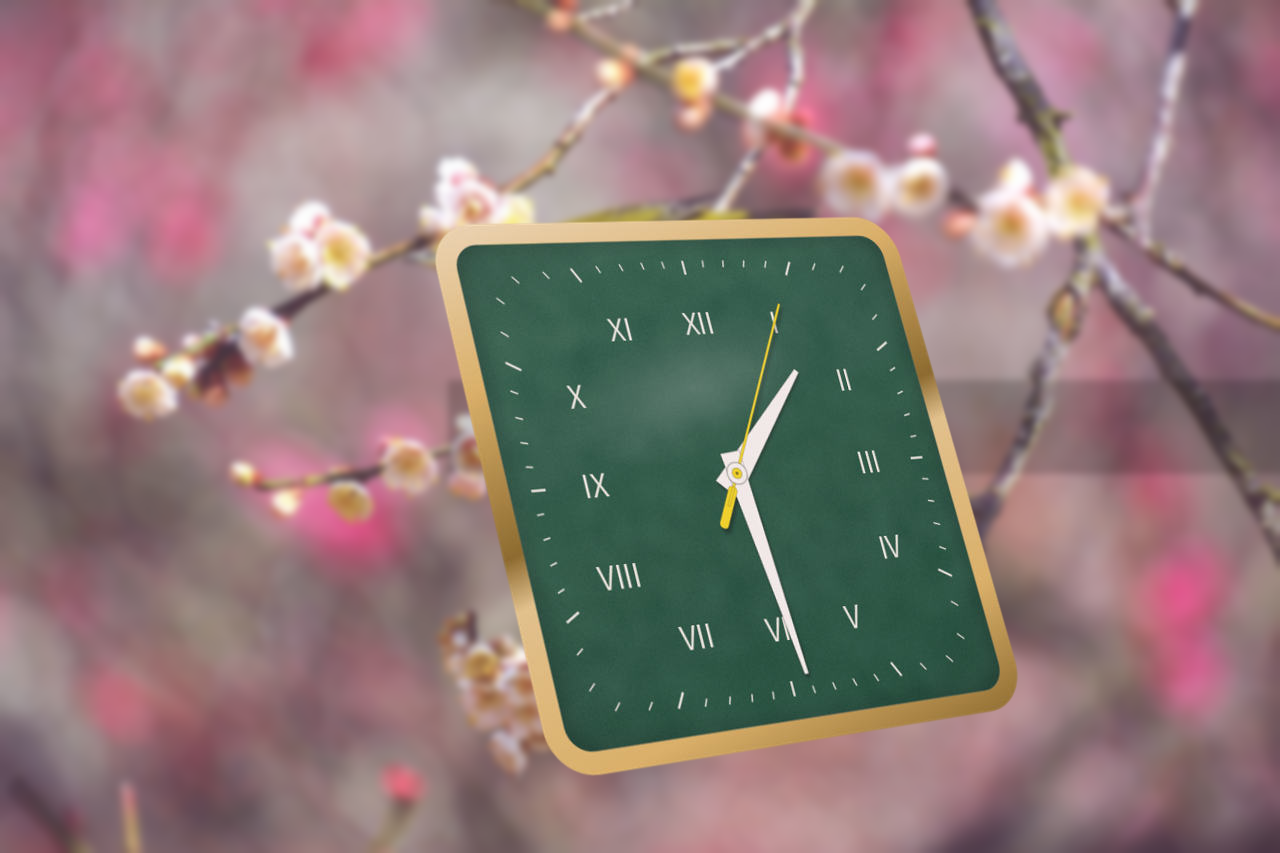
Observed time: 1:29:05
